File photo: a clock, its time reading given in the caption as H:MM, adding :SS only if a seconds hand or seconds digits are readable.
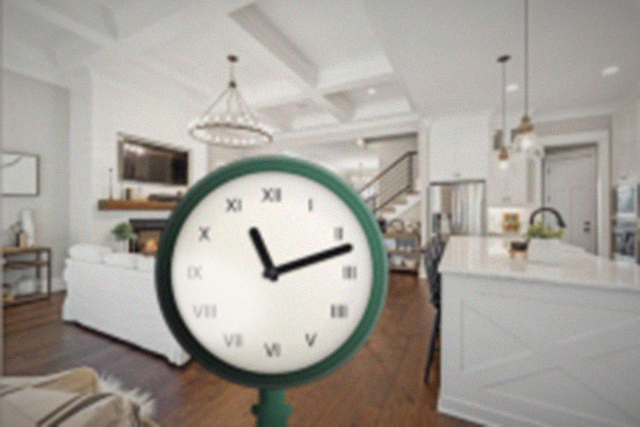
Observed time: 11:12
